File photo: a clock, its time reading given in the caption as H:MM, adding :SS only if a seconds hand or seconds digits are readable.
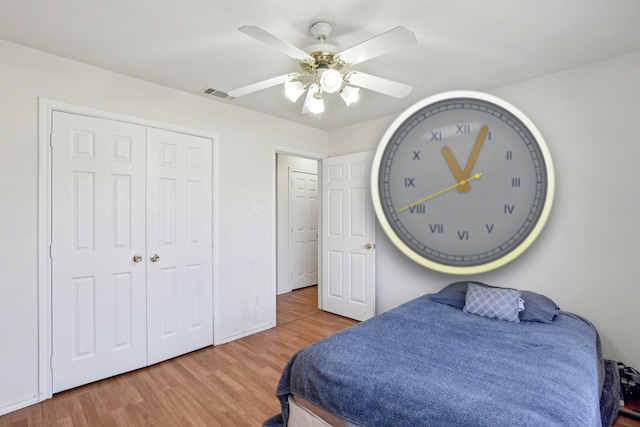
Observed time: 11:03:41
